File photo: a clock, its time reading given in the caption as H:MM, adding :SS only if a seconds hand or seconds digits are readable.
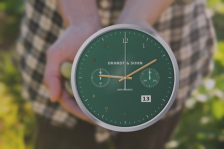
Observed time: 9:10
